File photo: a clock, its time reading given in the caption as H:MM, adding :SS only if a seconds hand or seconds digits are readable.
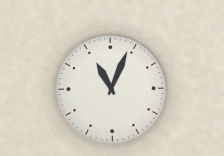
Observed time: 11:04
